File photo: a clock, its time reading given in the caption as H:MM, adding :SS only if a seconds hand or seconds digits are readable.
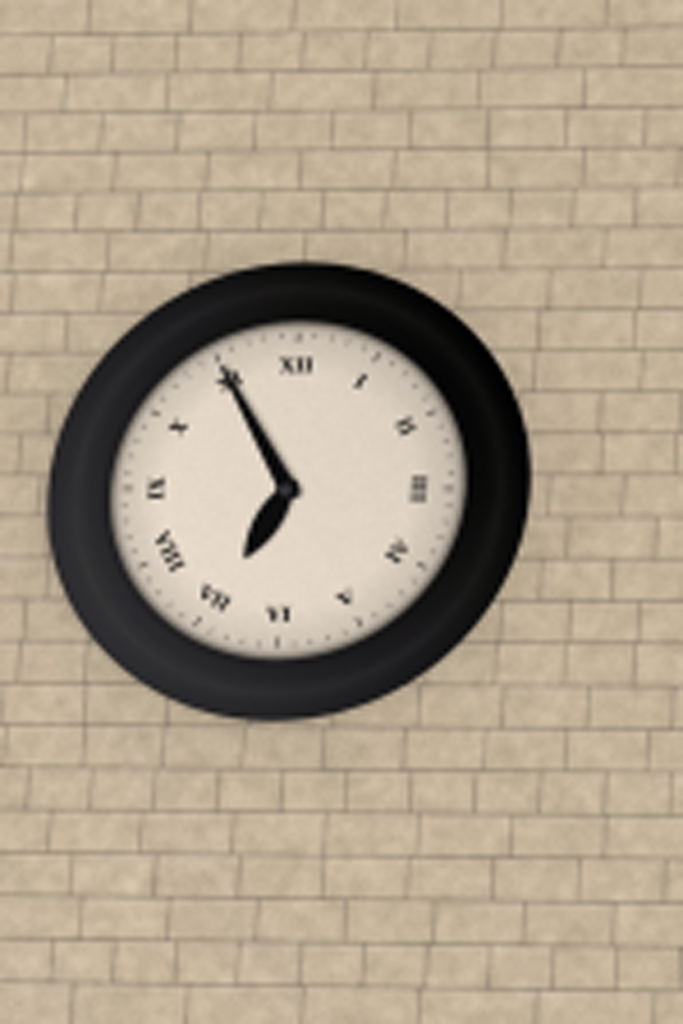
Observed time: 6:55
